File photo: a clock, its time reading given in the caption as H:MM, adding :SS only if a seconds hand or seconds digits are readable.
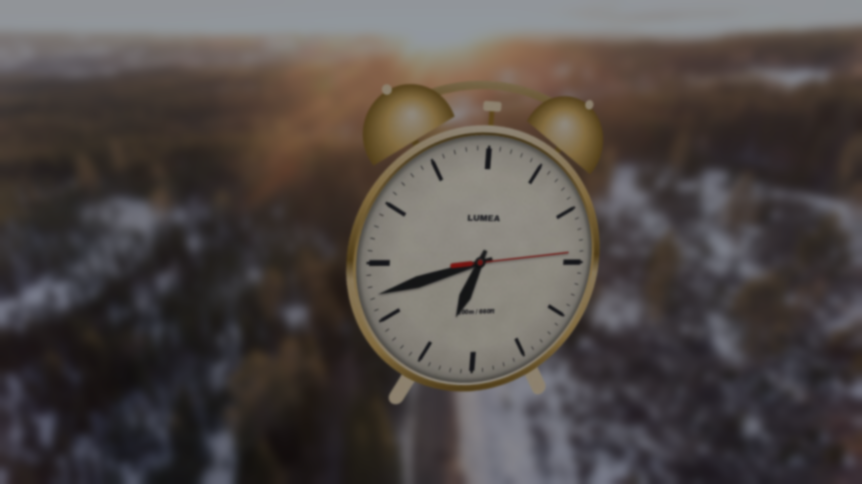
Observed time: 6:42:14
